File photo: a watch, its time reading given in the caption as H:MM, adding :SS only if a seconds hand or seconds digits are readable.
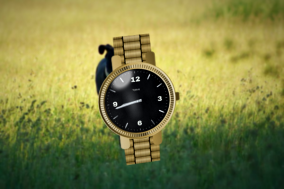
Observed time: 8:43
